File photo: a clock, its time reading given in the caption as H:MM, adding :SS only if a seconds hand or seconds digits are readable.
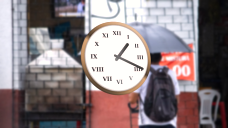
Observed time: 1:19
